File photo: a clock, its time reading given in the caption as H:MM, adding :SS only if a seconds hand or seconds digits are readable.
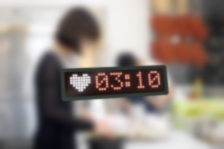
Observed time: 3:10
